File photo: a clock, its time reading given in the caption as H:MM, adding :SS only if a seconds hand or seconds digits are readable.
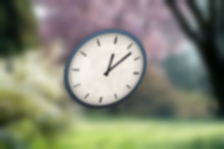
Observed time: 12:07
